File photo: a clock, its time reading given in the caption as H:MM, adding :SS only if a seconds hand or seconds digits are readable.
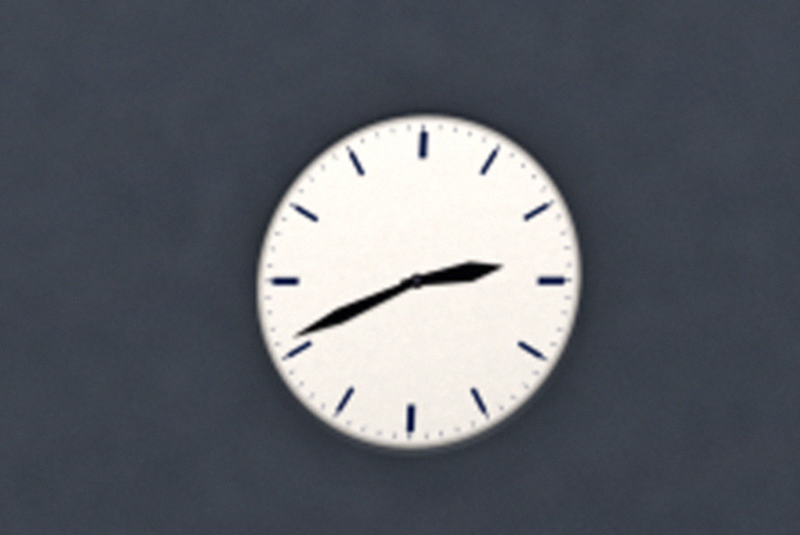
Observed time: 2:41
